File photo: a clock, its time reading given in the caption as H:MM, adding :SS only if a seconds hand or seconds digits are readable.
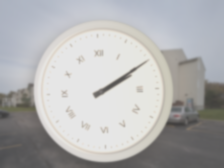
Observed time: 2:10
